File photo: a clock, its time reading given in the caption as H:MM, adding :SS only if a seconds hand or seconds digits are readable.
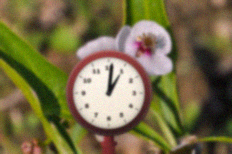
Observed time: 1:01
